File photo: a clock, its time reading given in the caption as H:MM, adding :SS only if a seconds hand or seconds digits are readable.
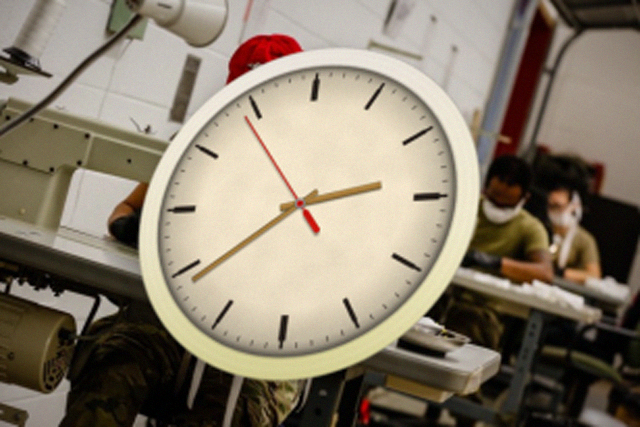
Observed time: 2:38:54
